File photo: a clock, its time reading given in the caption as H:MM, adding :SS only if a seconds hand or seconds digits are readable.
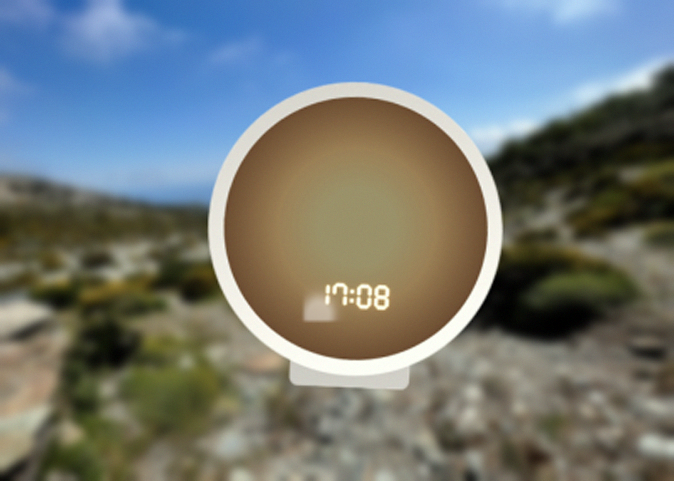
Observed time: 17:08
